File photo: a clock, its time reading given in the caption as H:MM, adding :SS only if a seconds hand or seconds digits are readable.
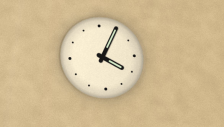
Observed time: 4:05
